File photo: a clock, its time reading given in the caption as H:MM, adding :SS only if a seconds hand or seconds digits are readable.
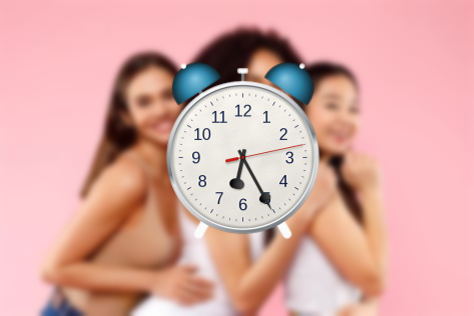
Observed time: 6:25:13
